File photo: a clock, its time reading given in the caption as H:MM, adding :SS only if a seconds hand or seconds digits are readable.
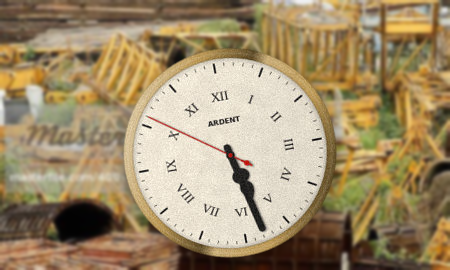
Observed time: 5:27:51
